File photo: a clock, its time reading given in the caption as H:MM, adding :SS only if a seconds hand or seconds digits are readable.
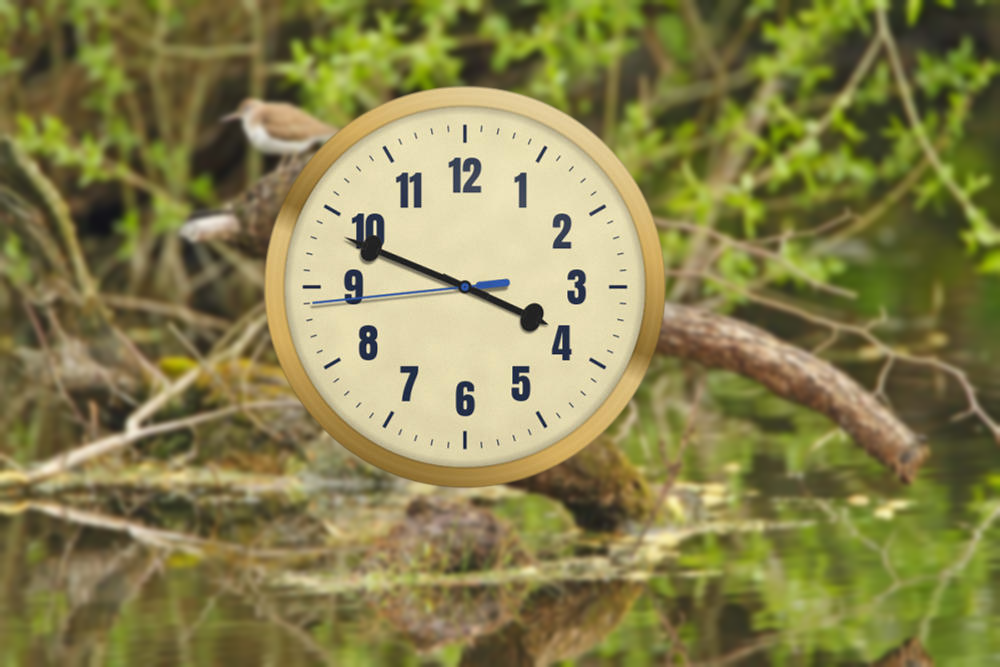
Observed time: 3:48:44
